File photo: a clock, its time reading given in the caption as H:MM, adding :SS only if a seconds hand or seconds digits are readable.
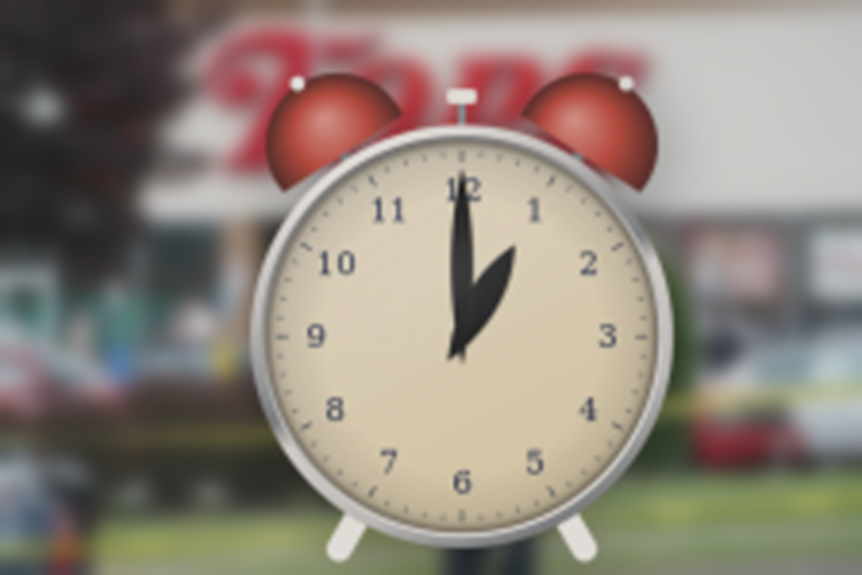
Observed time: 1:00
